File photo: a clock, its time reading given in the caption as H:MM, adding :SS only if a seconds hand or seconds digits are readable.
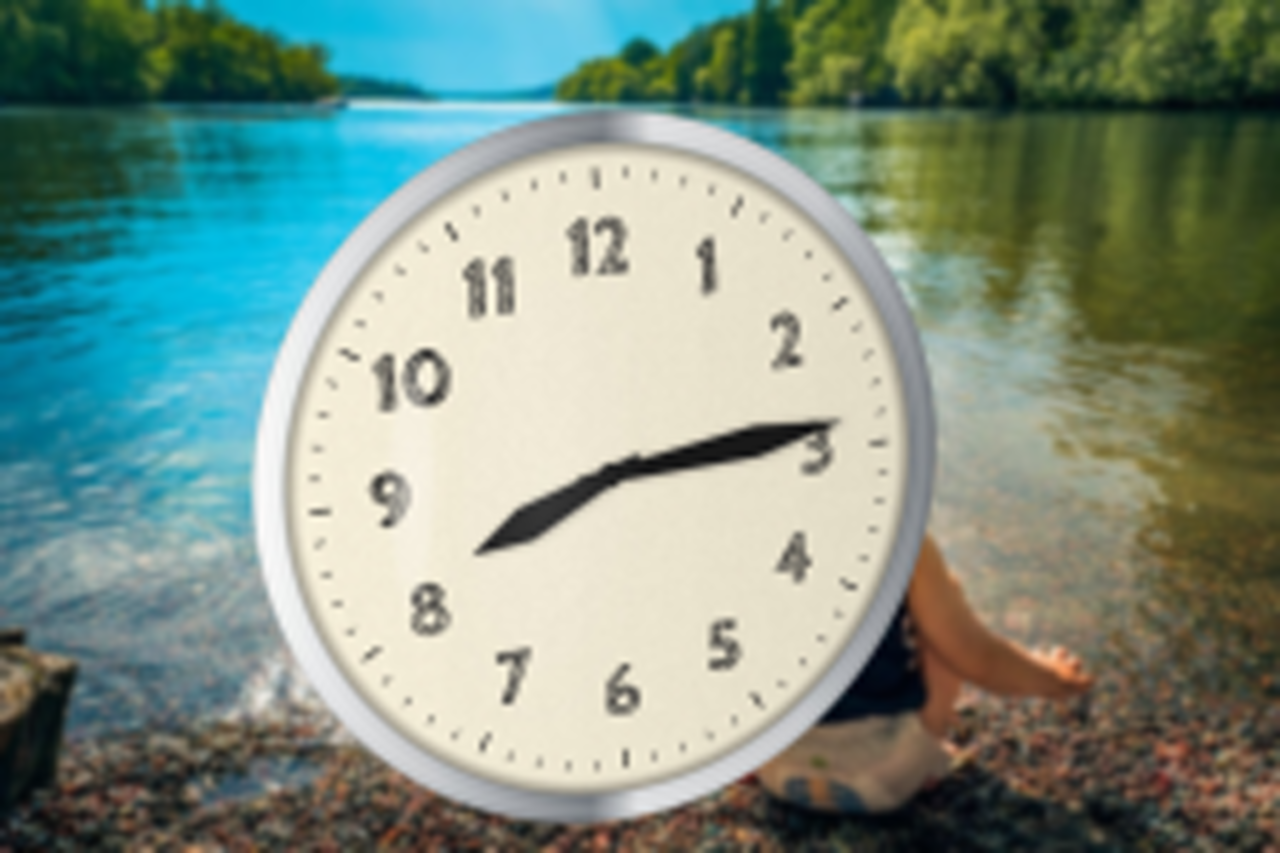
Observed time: 8:14
